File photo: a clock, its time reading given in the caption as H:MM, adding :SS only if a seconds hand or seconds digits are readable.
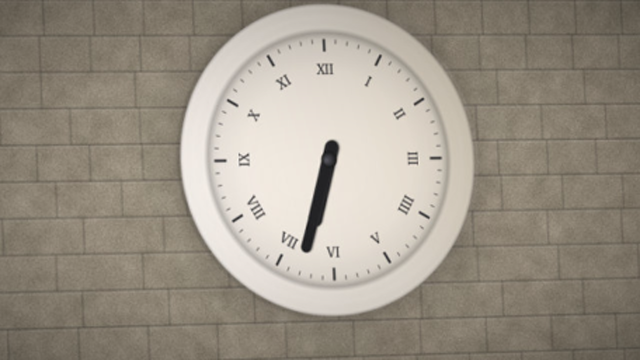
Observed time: 6:33
